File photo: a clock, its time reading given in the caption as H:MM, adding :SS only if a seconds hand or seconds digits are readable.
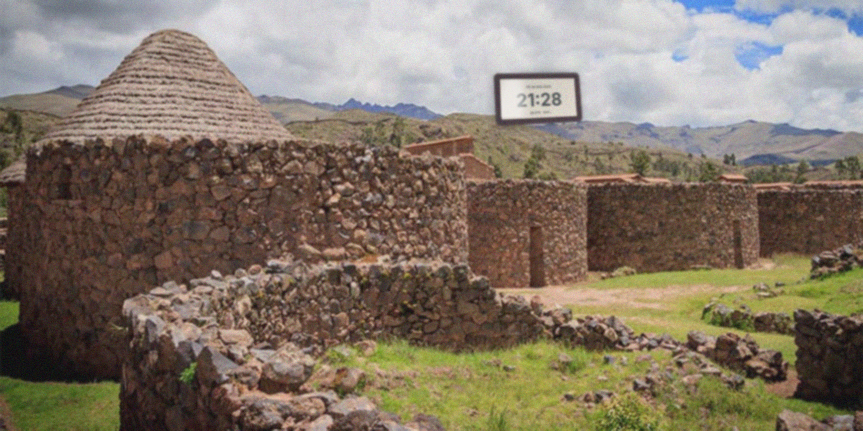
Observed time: 21:28
